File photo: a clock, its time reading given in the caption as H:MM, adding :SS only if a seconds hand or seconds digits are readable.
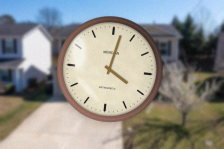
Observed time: 4:02
